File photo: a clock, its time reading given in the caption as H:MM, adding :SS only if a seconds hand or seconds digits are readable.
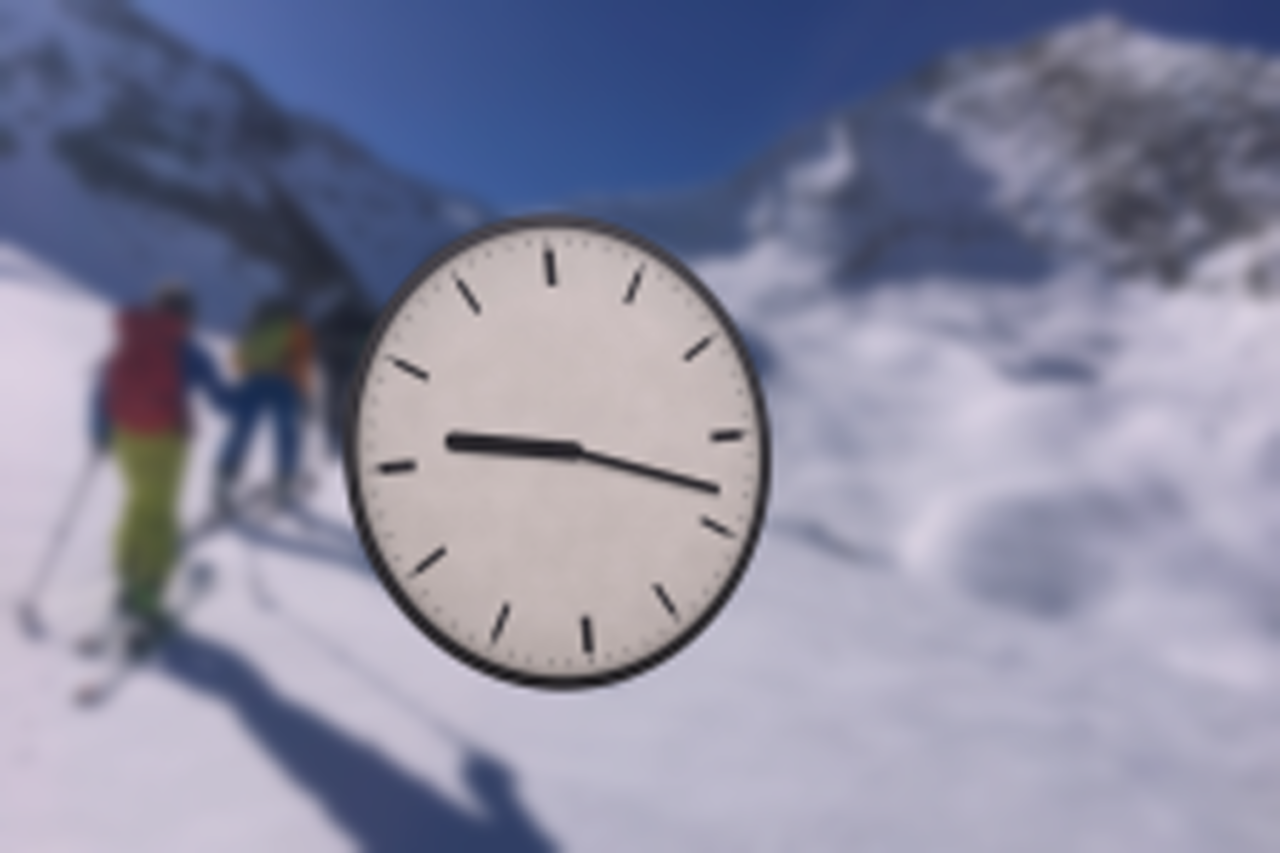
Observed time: 9:18
